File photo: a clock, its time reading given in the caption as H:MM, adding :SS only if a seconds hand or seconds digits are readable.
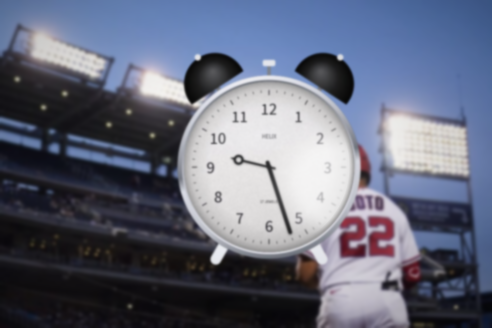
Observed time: 9:27
